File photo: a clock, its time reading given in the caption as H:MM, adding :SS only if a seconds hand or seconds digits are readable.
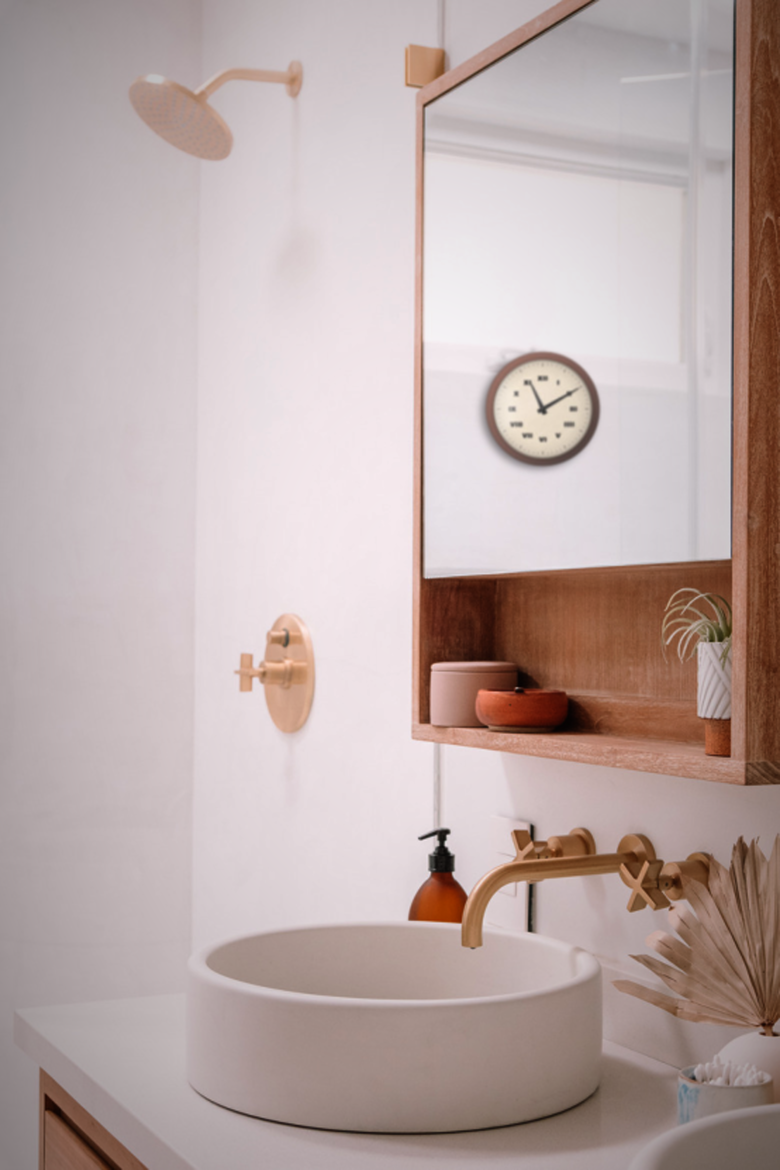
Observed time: 11:10
